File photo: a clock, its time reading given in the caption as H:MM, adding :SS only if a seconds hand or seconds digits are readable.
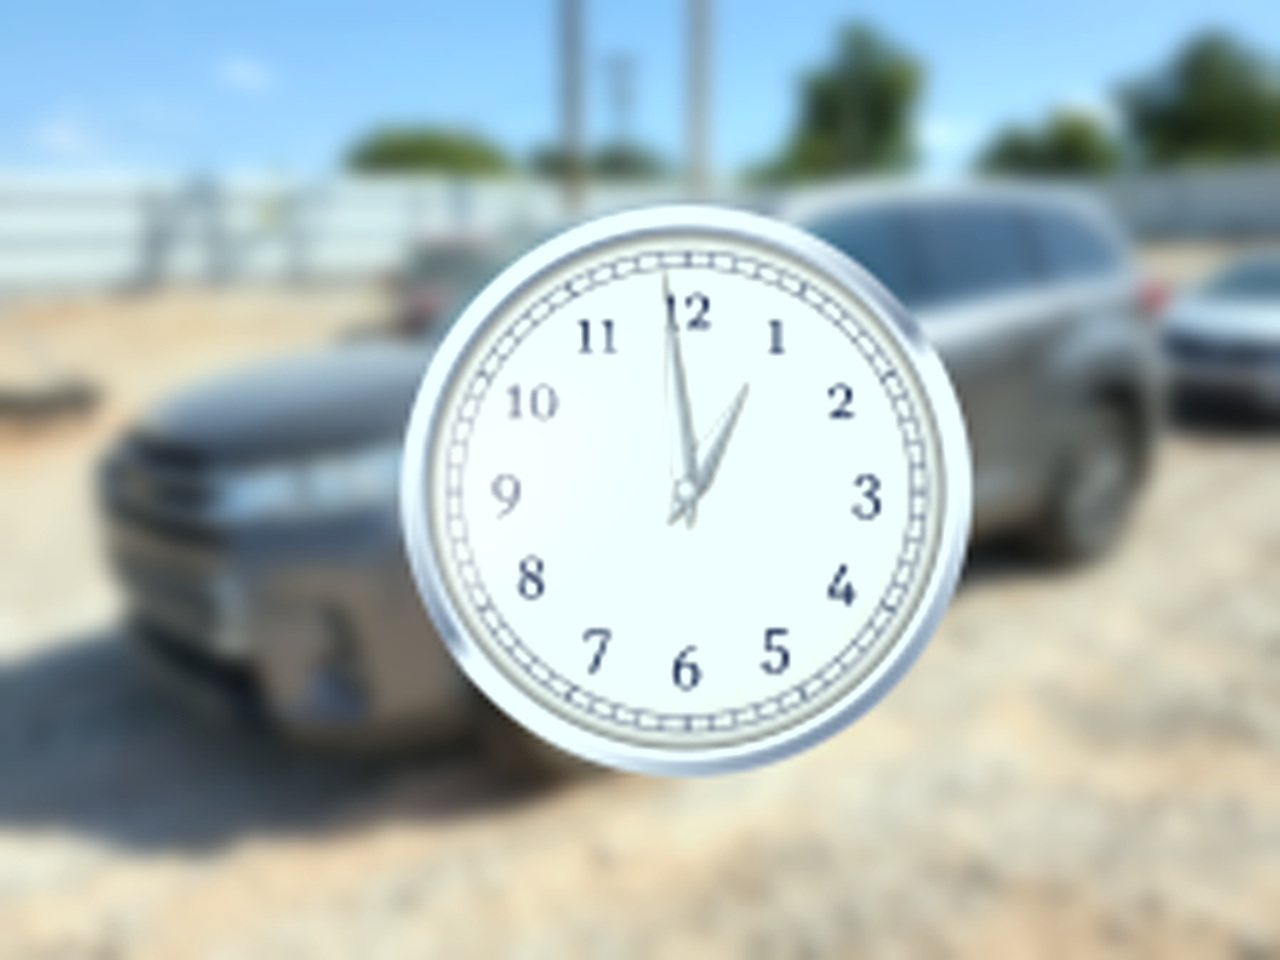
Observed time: 12:59
